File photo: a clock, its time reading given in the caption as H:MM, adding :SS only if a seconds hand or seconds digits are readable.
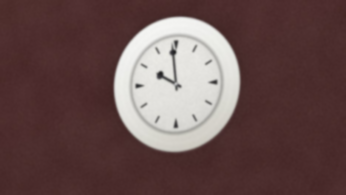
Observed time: 9:59
